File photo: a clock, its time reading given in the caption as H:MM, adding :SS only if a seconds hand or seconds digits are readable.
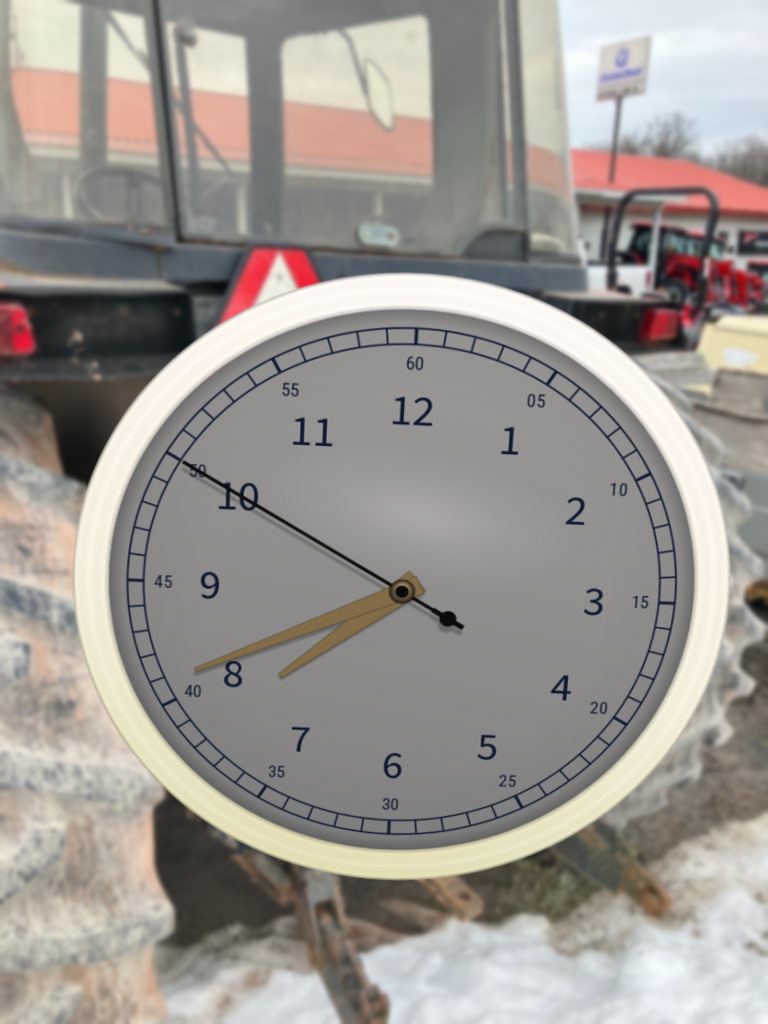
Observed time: 7:40:50
